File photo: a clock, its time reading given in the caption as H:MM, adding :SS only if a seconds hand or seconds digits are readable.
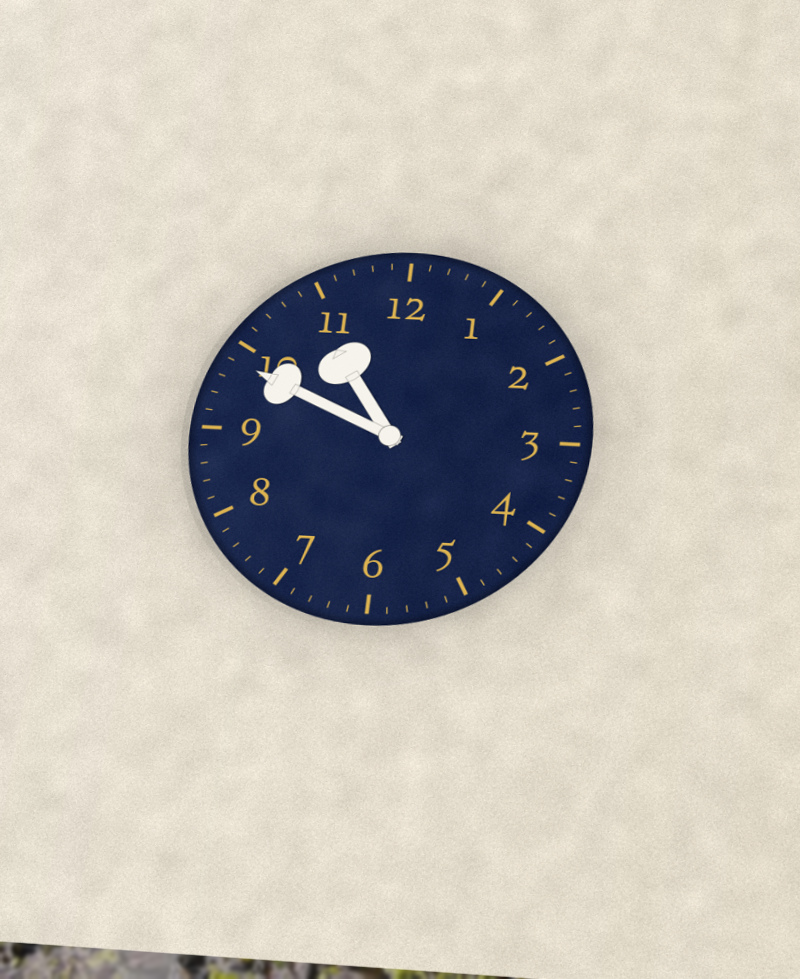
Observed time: 10:49
